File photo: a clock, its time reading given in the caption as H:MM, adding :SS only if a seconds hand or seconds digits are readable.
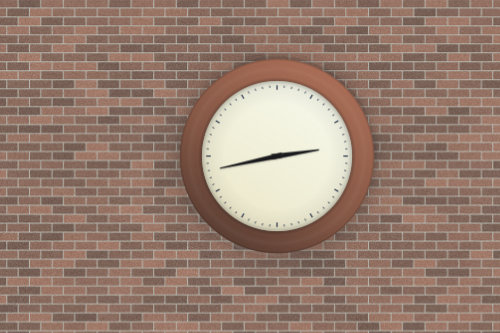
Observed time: 2:43
